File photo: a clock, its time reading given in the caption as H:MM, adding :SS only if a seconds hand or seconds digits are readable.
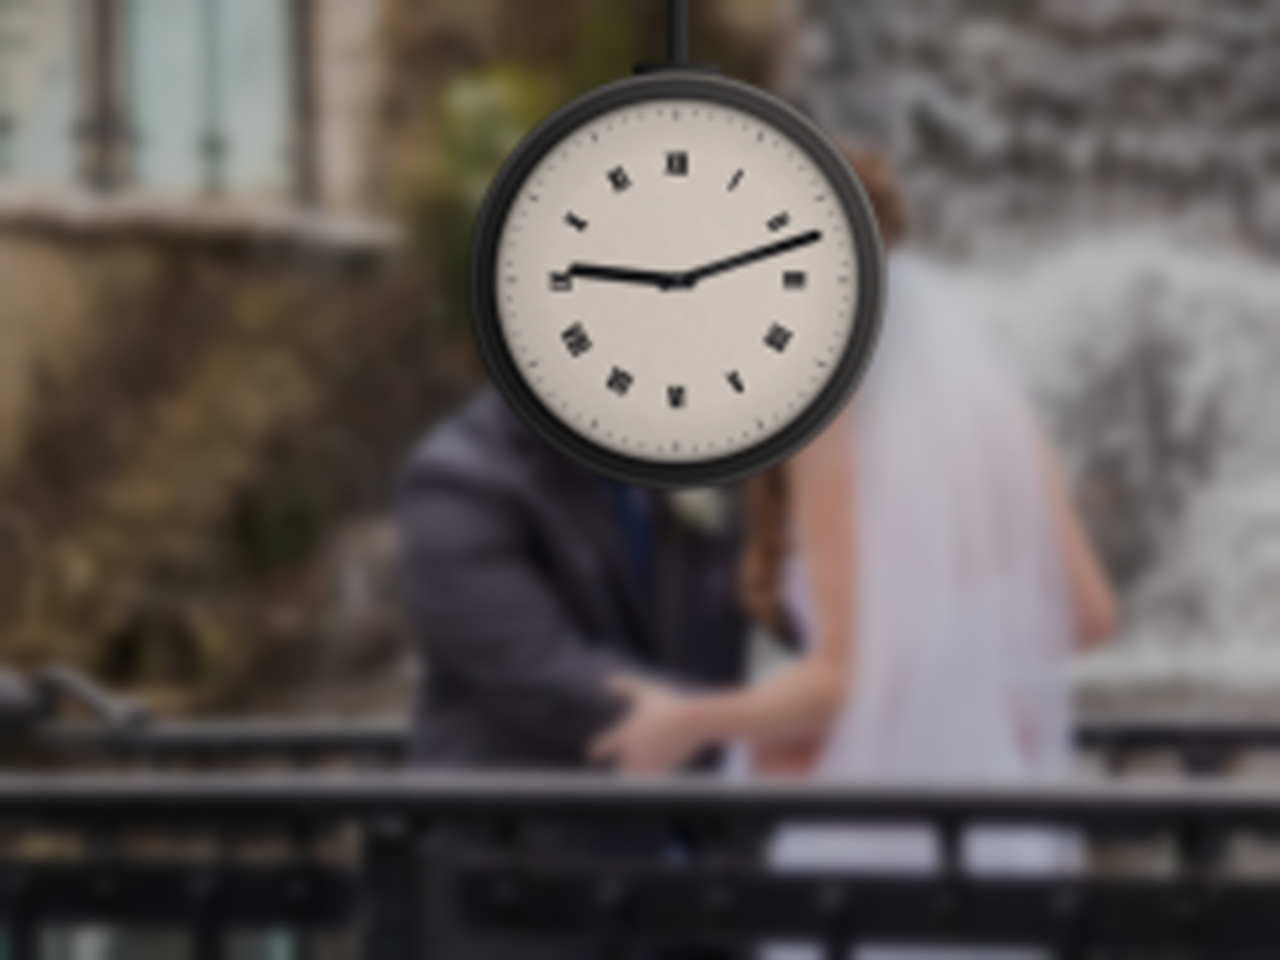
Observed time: 9:12
